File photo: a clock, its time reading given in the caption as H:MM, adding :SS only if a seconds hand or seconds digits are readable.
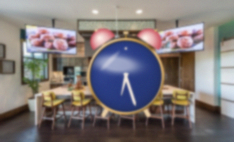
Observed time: 6:27
